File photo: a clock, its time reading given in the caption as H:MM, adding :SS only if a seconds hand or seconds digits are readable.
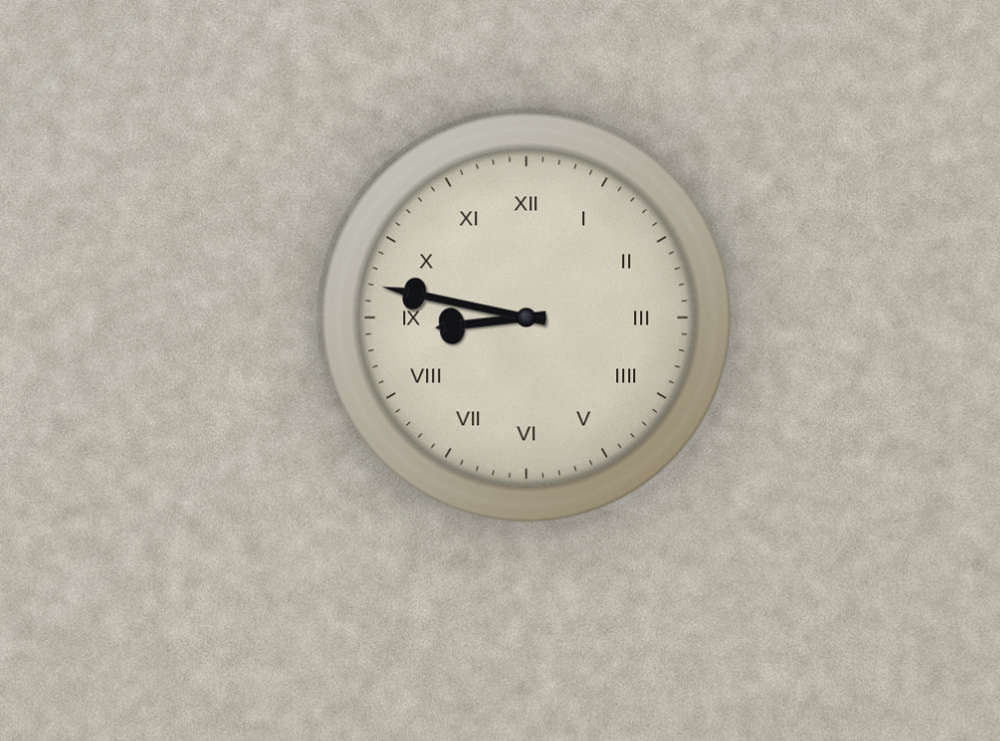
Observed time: 8:47
